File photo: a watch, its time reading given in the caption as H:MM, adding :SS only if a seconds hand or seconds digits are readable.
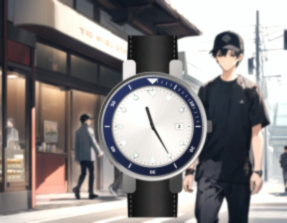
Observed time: 11:25
